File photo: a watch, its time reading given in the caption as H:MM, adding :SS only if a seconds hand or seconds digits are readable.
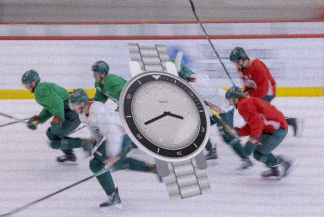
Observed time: 3:42
